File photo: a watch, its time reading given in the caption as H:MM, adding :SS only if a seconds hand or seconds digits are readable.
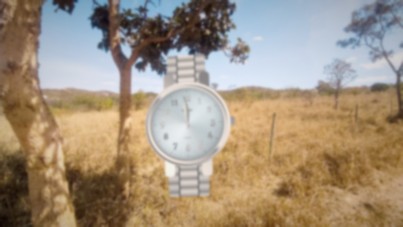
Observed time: 11:59
